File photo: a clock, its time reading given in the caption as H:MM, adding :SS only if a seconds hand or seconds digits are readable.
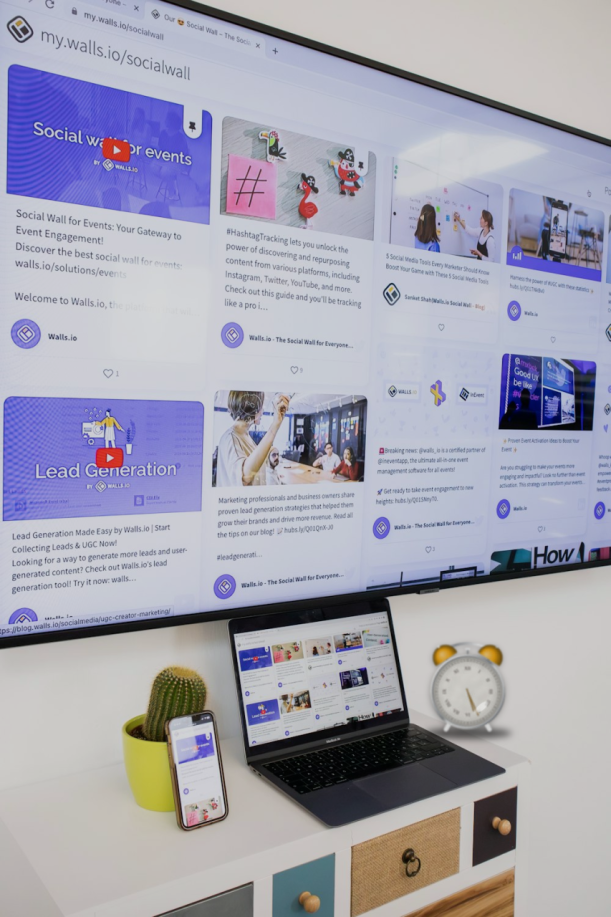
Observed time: 5:26
